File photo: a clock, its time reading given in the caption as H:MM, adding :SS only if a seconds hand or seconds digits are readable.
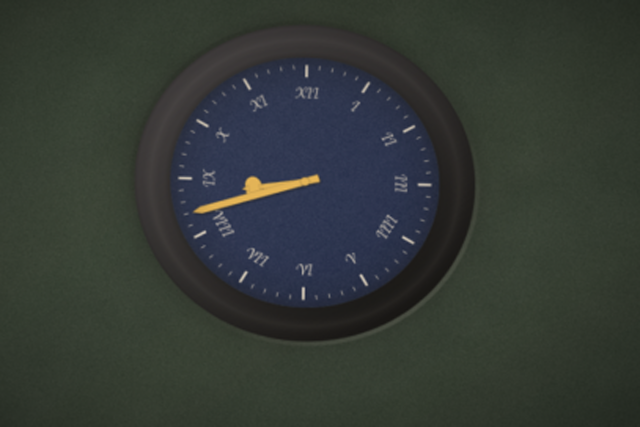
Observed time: 8:42
